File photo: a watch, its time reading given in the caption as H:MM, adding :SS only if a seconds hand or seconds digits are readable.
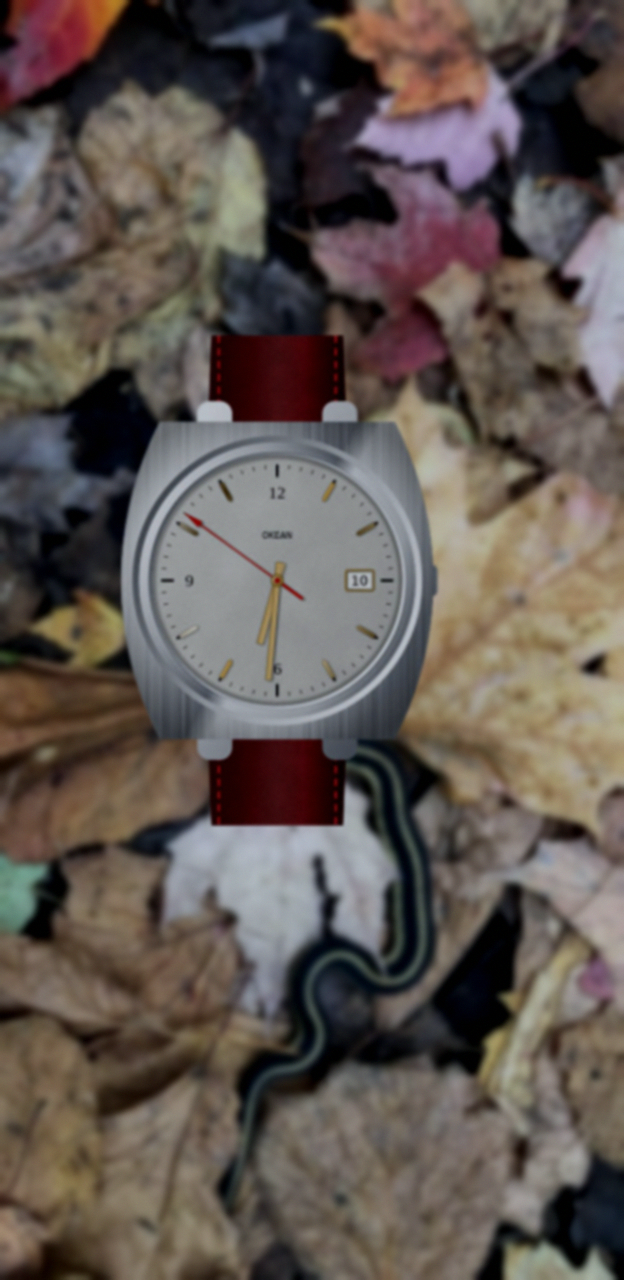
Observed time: 6:30:51
